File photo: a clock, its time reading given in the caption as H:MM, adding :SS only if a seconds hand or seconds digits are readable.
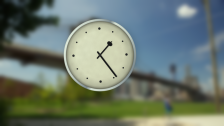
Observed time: 1:24
